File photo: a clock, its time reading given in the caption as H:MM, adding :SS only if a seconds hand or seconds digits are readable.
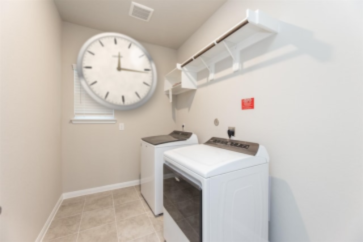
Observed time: 12:16
